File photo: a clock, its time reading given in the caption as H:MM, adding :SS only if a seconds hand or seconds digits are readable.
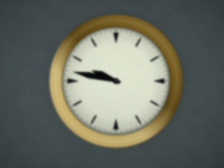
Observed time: 9:47
